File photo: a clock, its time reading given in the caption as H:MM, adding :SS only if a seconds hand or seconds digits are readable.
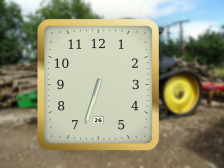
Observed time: 6:33
